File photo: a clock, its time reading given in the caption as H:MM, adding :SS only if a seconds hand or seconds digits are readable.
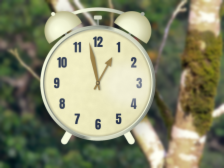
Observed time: 12:58
